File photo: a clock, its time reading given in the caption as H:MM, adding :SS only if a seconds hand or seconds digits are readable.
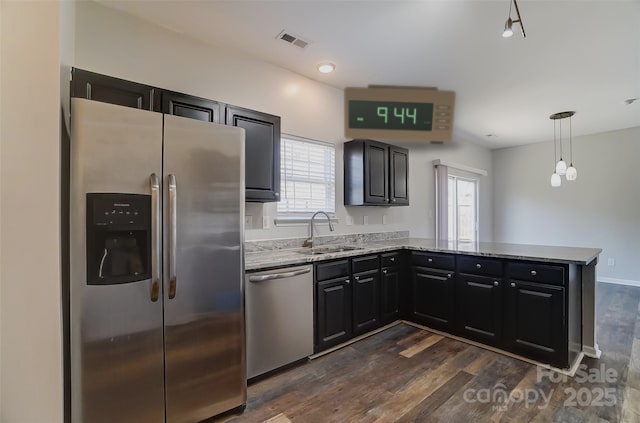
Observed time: 9:44
